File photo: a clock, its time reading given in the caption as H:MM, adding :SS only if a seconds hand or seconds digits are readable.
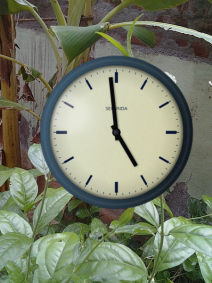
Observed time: 4:59
